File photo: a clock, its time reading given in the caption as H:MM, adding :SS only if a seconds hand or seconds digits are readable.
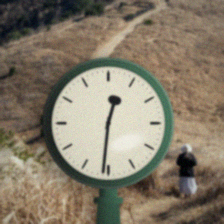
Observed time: 12:31
